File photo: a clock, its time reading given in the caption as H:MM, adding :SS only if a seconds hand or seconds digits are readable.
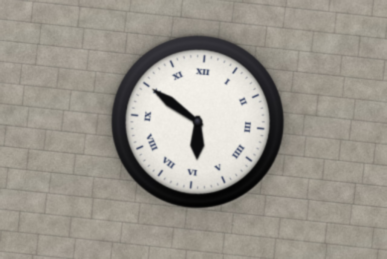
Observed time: 5:50
